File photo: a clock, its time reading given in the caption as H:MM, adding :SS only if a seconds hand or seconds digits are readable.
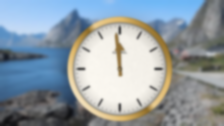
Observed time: 11:59
